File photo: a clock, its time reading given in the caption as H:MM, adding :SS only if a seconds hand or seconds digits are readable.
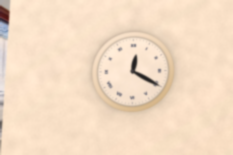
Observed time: 12:20
